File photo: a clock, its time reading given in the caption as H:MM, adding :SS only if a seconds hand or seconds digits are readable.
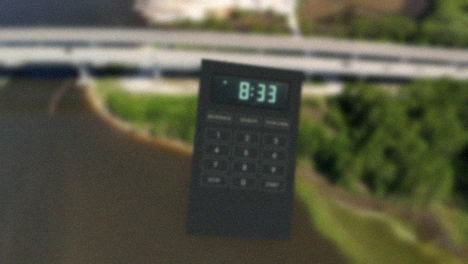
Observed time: 8:33
